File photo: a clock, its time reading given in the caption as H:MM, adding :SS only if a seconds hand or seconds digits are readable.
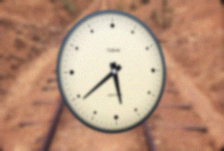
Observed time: 5:39
